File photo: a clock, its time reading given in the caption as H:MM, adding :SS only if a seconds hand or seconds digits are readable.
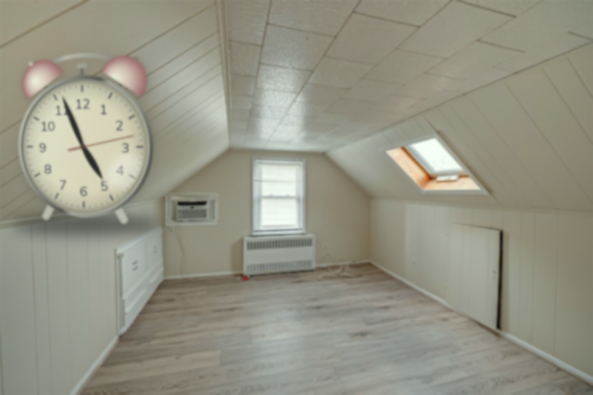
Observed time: 4:56:13
